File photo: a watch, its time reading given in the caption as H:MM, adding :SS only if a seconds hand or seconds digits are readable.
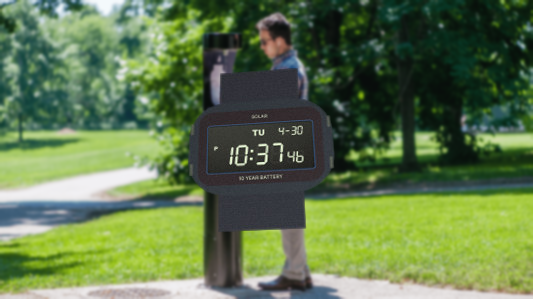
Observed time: 10:37:46
